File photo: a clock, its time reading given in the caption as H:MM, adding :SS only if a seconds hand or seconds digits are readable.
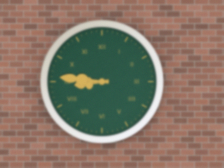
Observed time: 8:46
